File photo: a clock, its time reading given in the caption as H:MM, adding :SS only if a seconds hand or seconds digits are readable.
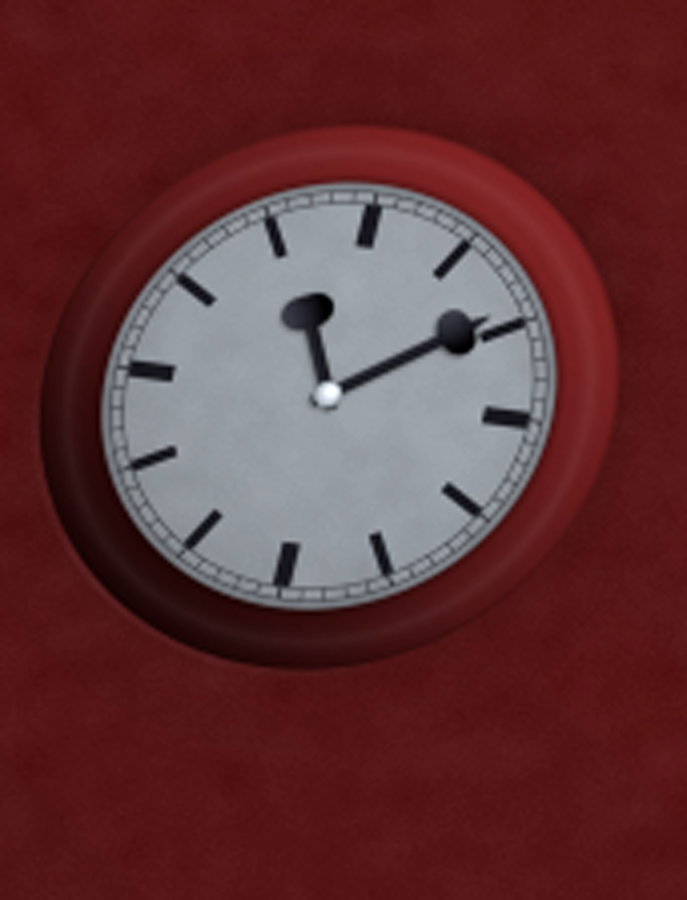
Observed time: 11:09
